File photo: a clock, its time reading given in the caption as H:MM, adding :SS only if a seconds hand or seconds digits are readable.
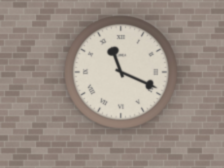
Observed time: 11:19
